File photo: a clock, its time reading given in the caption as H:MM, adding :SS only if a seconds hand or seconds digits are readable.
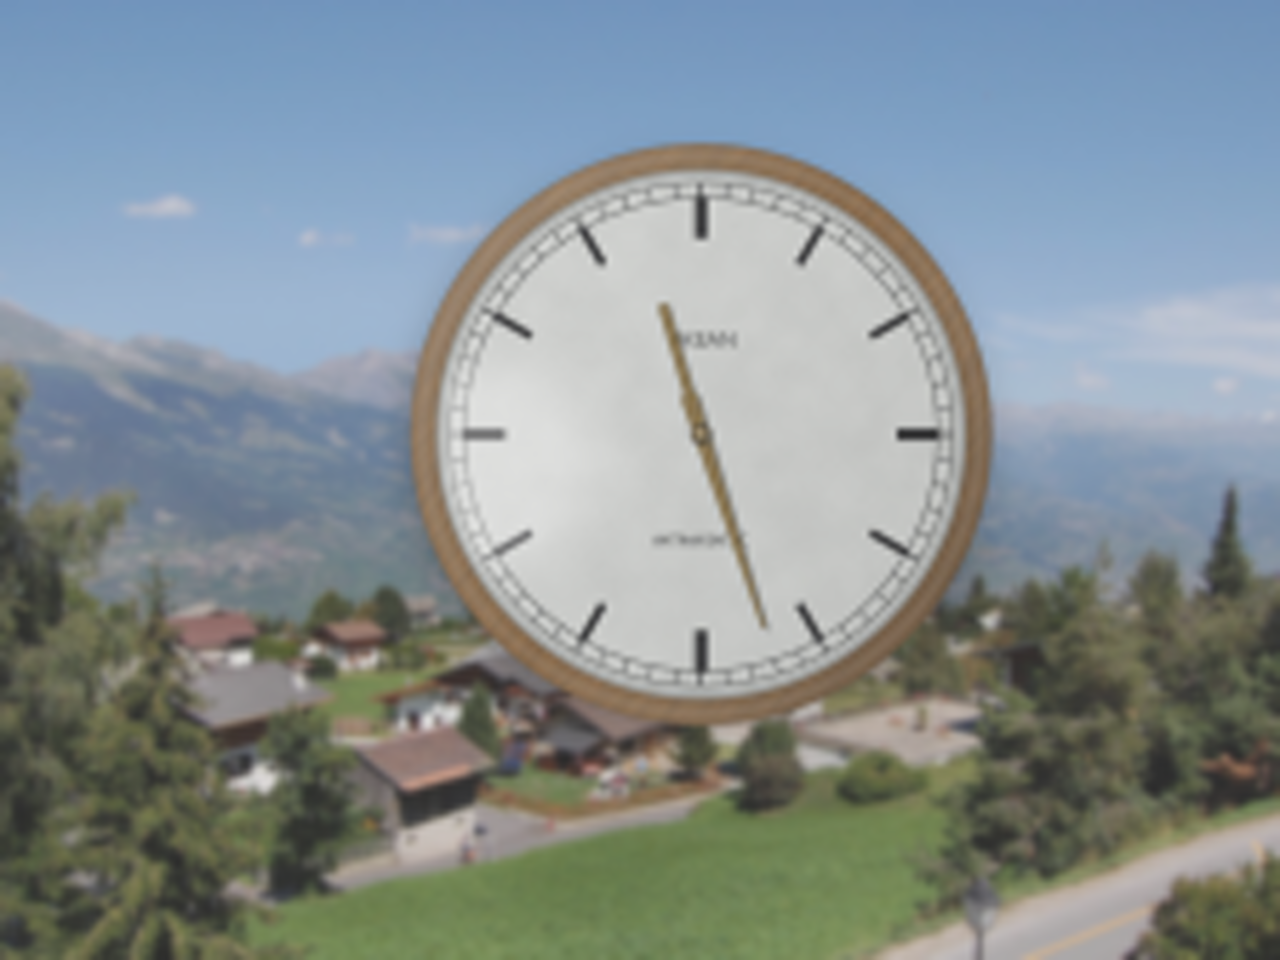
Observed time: 11:27
